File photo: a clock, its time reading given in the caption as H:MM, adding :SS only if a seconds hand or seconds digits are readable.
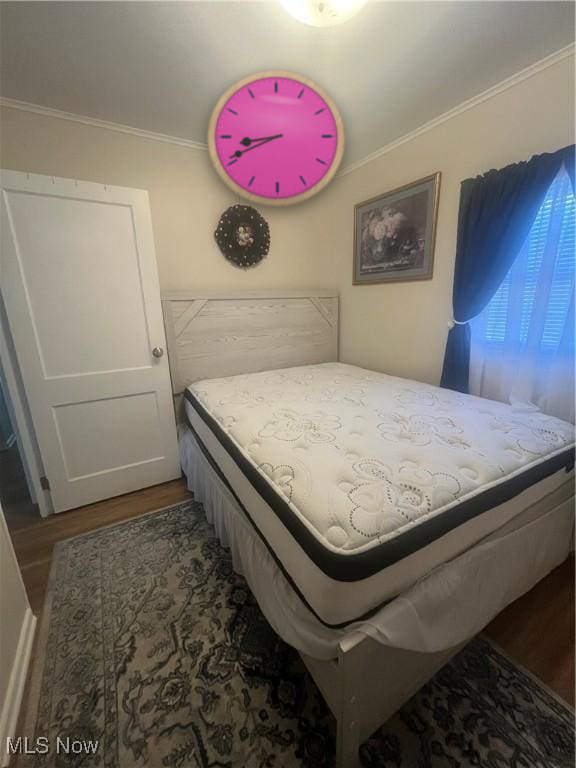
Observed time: 8:41
